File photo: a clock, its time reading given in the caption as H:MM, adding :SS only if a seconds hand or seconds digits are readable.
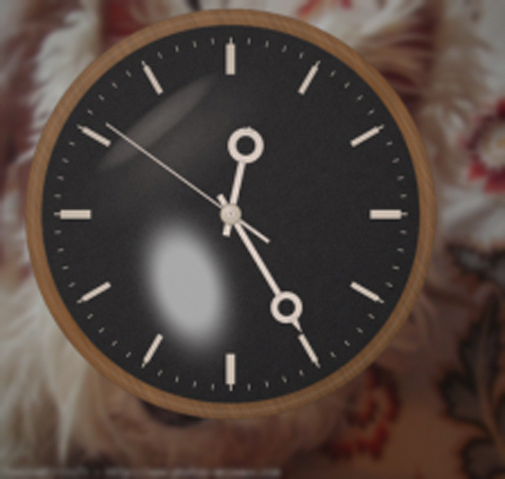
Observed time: 12:24:51
